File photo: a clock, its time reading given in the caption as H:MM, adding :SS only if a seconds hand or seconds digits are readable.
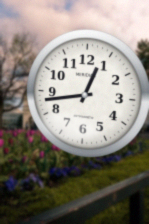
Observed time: 12:43
